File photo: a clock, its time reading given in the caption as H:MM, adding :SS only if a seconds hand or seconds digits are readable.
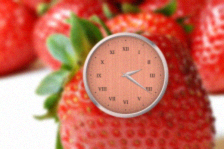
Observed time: 2:21
